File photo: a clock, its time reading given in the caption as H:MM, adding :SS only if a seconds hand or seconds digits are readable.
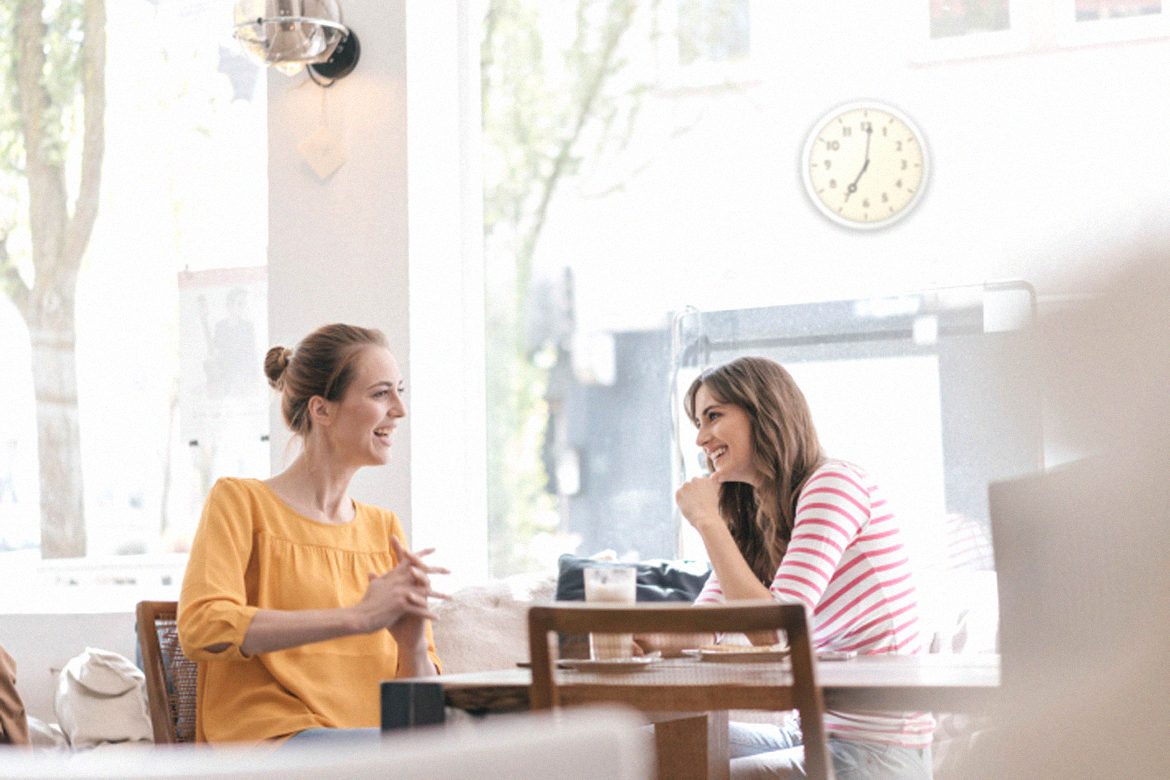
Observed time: 7:01
